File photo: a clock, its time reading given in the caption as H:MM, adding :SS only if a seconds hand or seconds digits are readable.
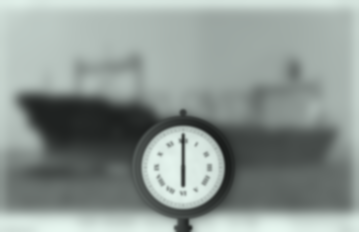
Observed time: 6:00
